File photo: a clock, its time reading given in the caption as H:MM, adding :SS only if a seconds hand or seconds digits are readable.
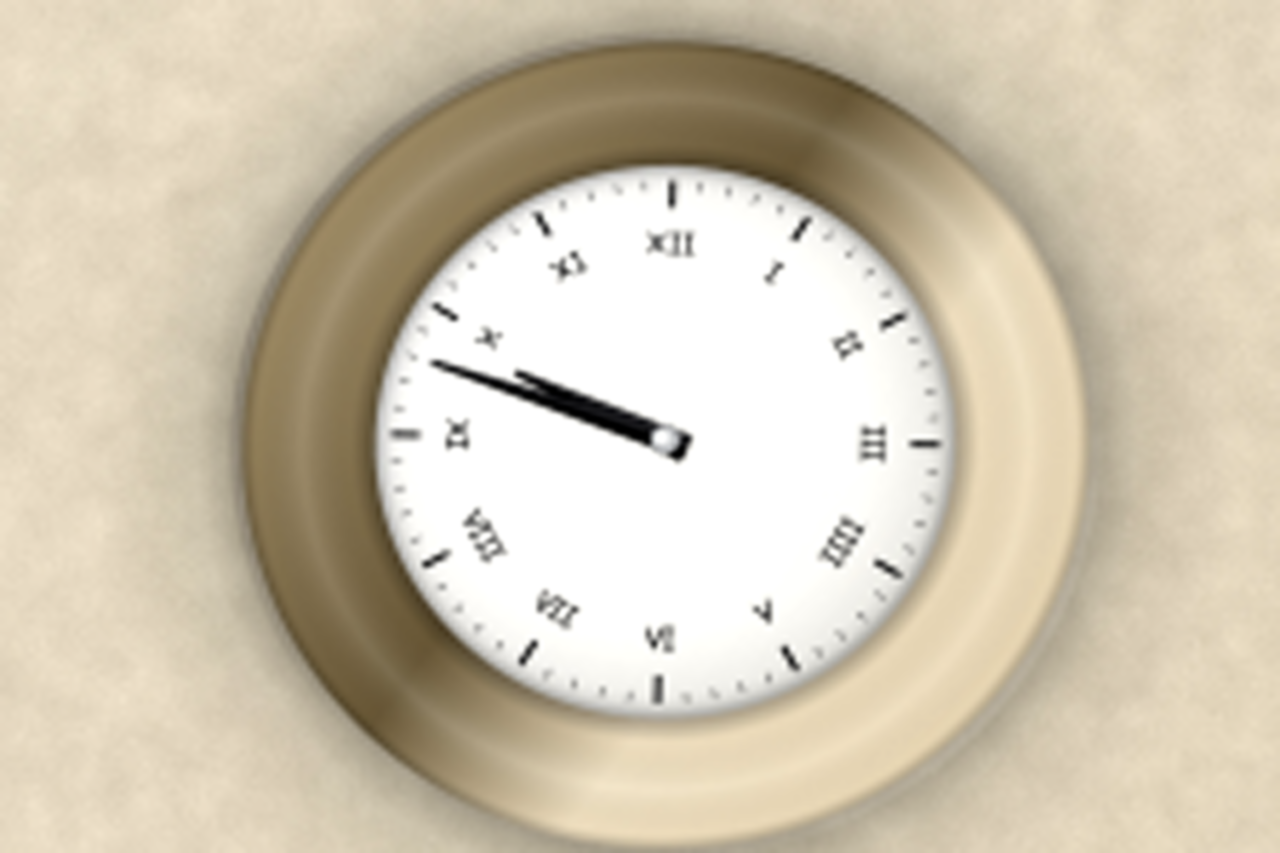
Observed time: 9:48
